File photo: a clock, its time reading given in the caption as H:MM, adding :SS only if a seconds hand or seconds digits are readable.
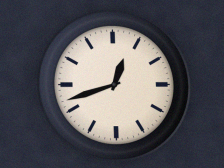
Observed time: 12:42
